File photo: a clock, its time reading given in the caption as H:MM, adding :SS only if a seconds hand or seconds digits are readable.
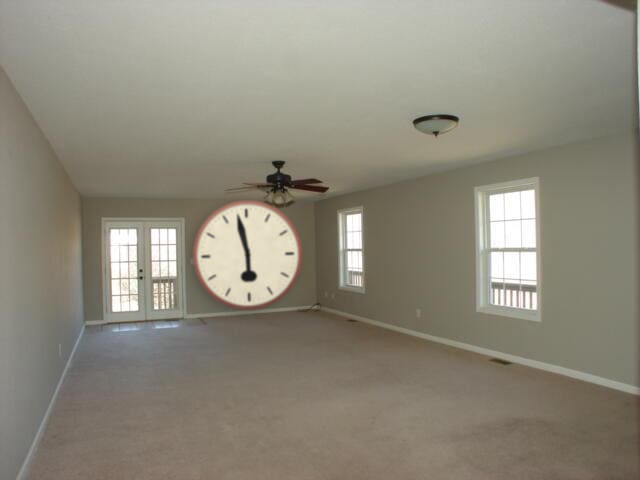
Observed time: 5:58
